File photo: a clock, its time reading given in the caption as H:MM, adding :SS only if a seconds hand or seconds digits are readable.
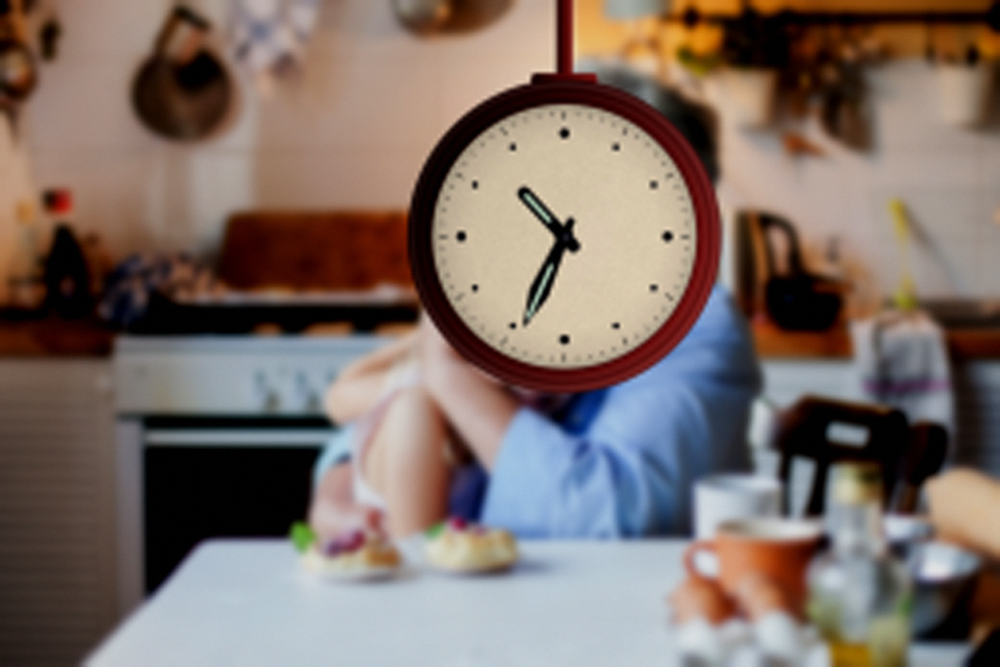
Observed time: 10:34
